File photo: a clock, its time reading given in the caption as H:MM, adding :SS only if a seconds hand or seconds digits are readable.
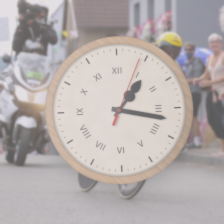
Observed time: 1:17:04
